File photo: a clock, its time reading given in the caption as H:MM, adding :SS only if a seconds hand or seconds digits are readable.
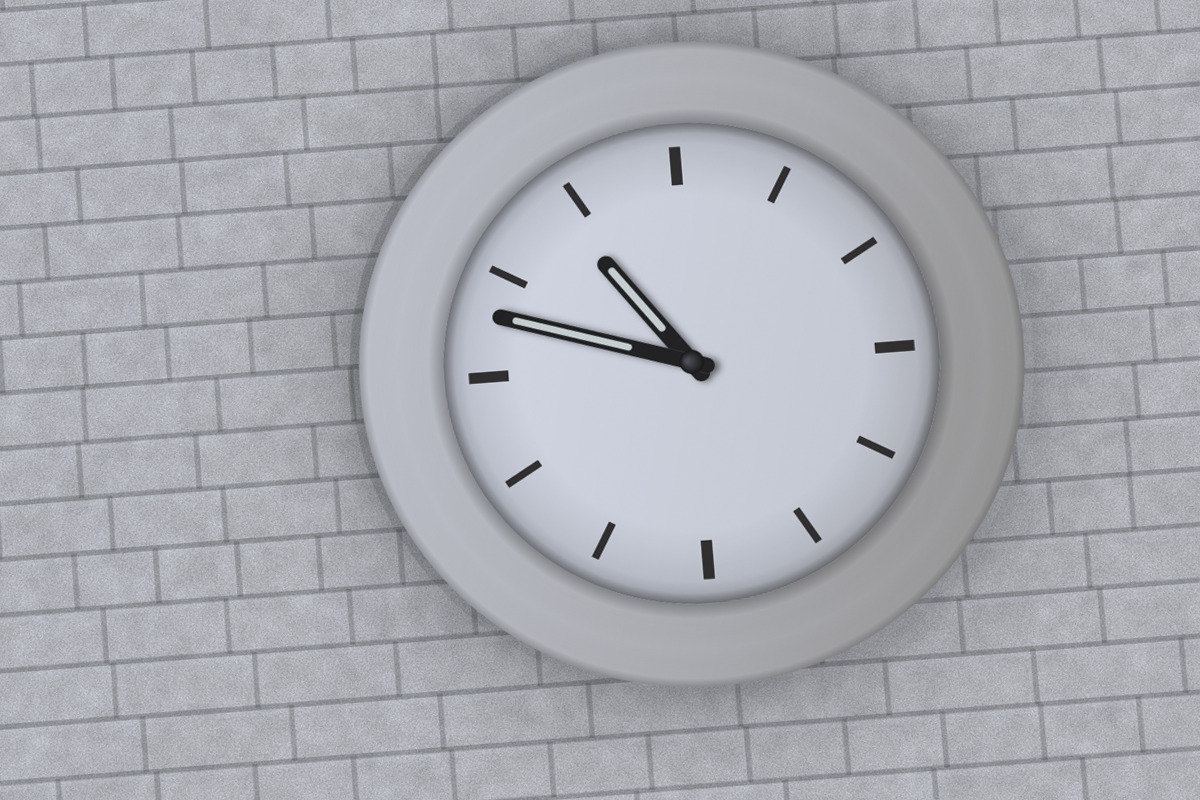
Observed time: 10:48
